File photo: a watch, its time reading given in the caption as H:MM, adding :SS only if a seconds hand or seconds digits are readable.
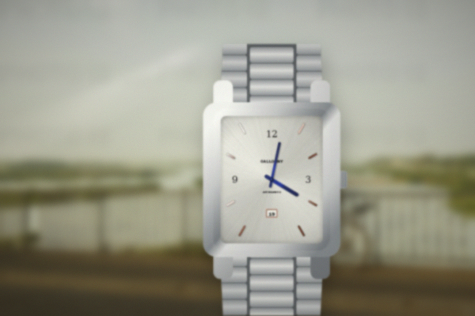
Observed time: 4:02
